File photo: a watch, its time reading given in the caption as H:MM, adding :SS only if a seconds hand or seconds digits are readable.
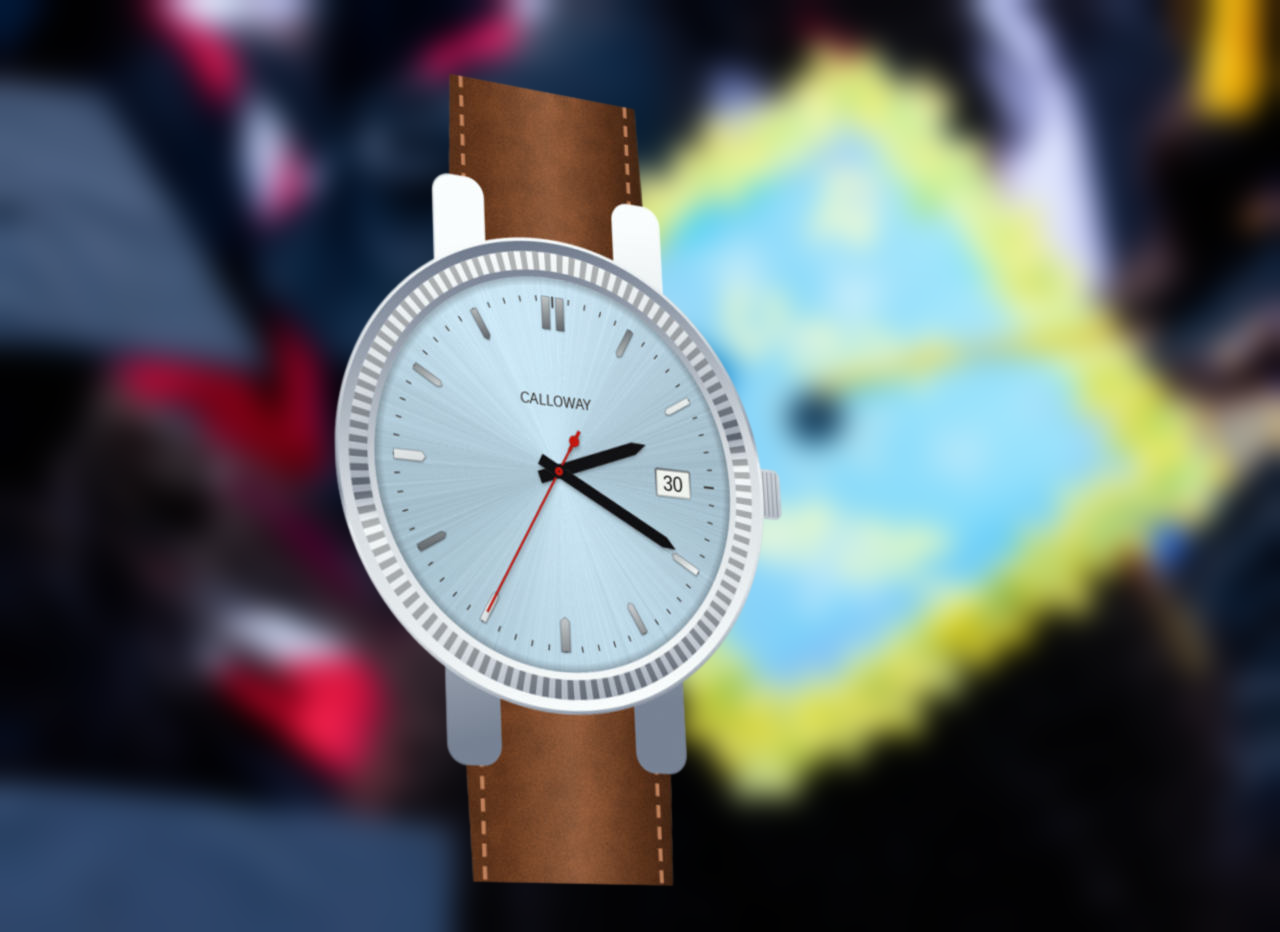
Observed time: 2:19:35
